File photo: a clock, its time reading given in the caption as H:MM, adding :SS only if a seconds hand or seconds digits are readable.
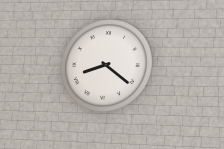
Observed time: 8:21
